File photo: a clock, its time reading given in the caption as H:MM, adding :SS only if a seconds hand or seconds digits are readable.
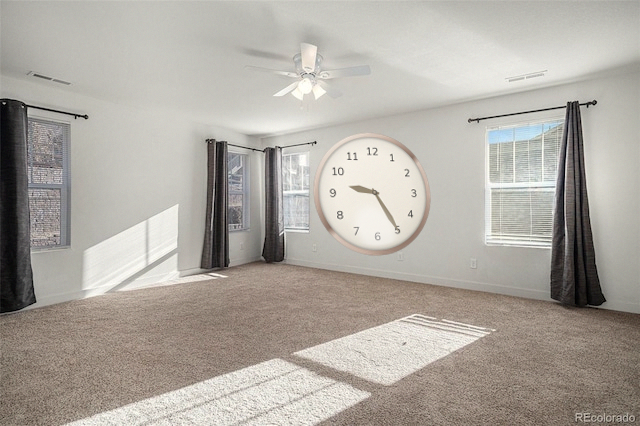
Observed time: 9:25
